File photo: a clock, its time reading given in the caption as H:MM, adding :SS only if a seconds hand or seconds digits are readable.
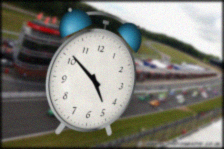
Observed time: 4:51
